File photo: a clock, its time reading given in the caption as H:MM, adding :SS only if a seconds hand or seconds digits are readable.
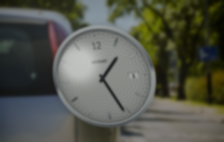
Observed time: 1:26
